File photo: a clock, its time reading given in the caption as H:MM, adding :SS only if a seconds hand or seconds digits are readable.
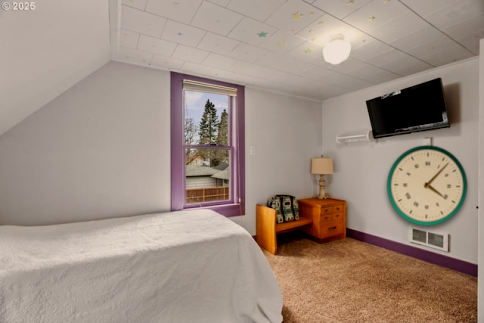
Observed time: 4:07
